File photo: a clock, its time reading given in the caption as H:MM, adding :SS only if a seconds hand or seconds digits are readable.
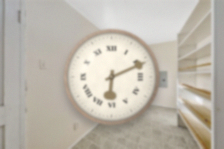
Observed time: 6:11
